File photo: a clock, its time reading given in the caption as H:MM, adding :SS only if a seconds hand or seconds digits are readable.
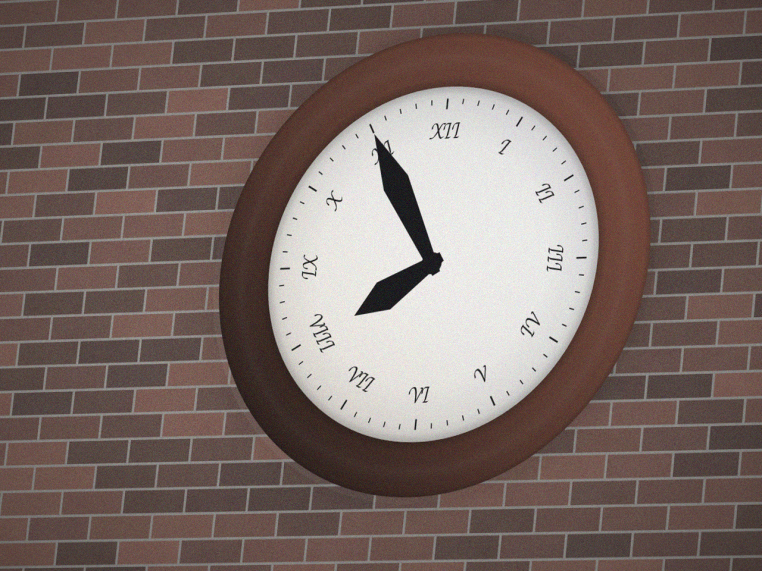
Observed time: 7:55
